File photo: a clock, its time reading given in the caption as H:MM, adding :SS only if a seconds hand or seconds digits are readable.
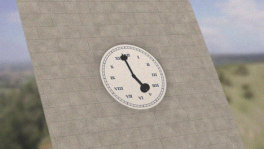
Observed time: 4:58
